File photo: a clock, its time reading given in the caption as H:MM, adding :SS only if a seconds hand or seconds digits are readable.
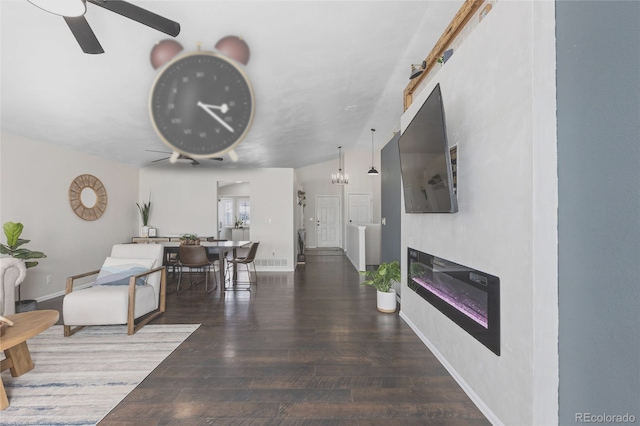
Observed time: 3:22
